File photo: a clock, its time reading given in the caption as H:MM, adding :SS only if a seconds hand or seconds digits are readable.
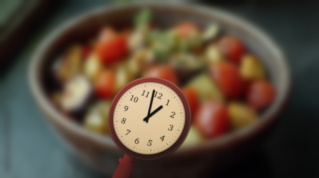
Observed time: 12:58
